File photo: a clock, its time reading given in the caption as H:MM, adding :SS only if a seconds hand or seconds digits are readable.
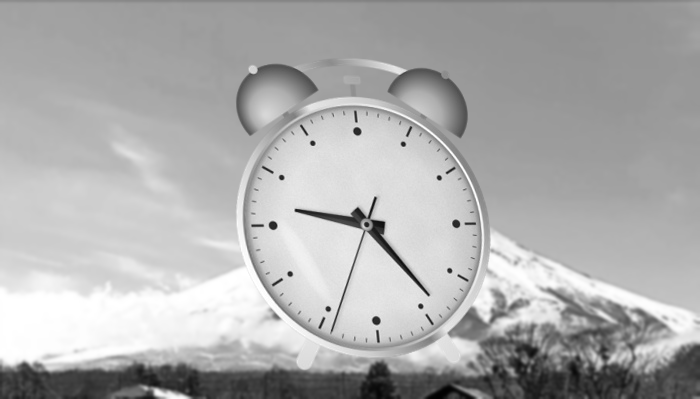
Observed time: 9:23:34
